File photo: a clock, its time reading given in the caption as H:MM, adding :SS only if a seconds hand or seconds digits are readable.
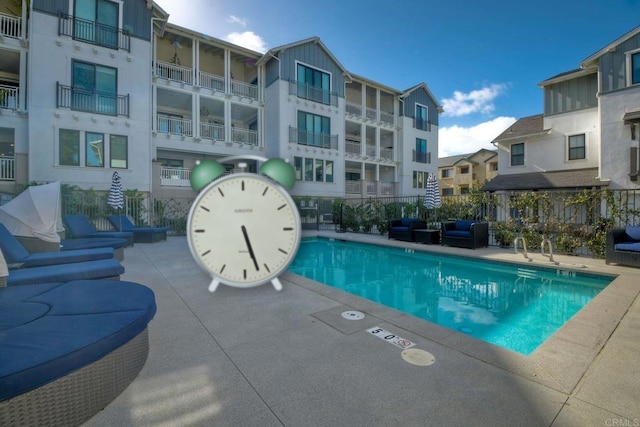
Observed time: 5:27
